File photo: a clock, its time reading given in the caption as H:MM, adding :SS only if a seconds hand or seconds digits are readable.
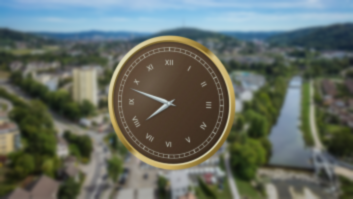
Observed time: 7:48
